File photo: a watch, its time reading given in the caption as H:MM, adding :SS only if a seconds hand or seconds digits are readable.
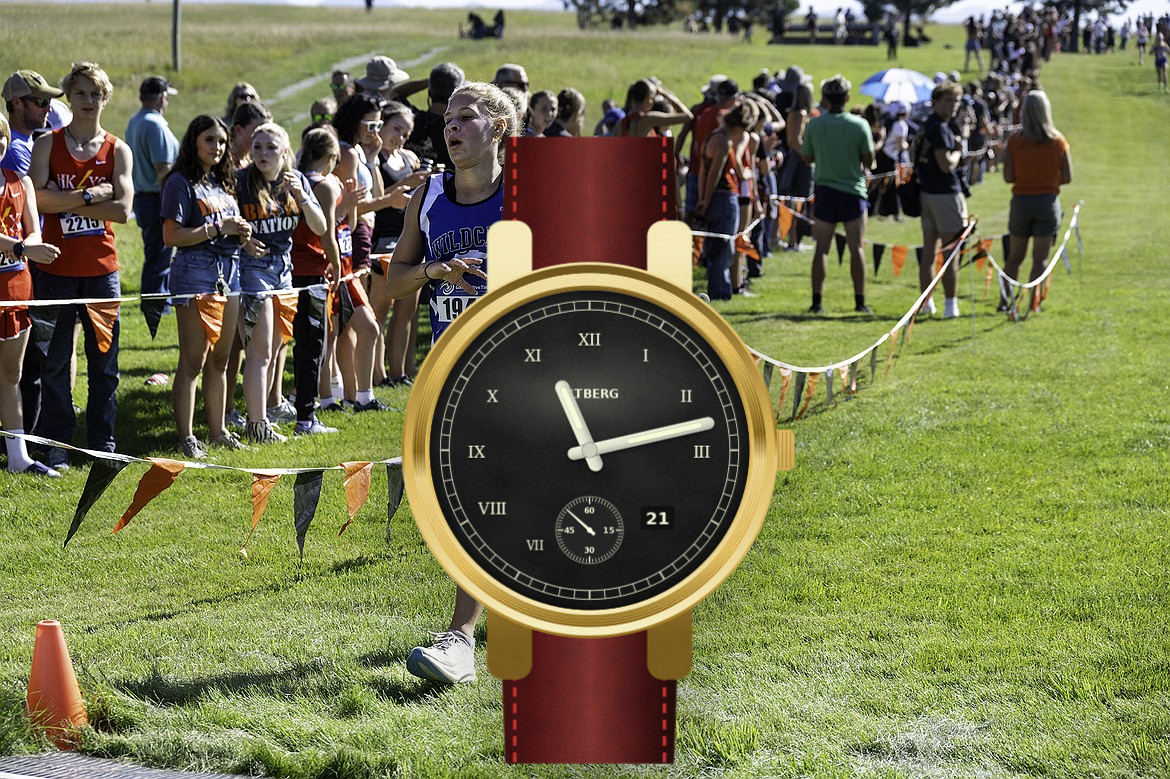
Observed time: 11:12:52
